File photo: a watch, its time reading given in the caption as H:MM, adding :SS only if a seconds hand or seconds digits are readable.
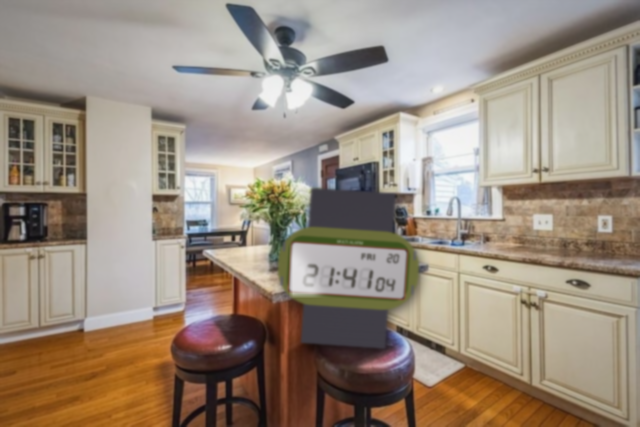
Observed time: 21:41:04
